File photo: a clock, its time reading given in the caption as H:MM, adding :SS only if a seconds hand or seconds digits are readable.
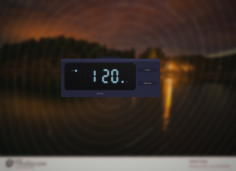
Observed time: 1:20
